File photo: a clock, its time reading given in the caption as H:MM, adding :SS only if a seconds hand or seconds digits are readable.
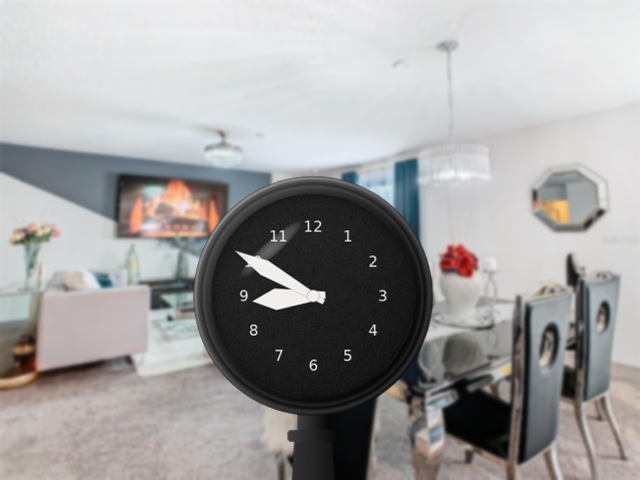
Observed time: 8:50
